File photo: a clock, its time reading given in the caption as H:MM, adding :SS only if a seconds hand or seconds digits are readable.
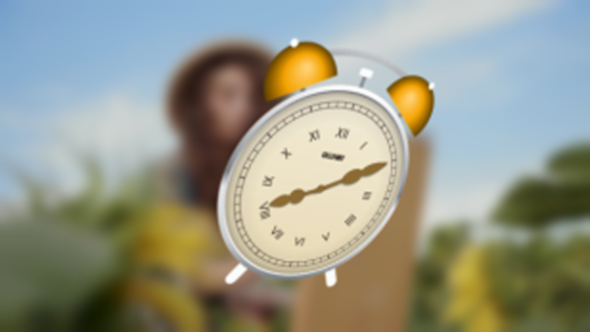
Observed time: 8:10
